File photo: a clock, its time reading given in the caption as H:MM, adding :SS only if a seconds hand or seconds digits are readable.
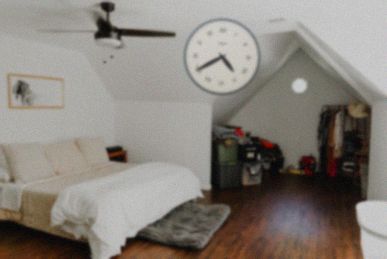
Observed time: 4:40
